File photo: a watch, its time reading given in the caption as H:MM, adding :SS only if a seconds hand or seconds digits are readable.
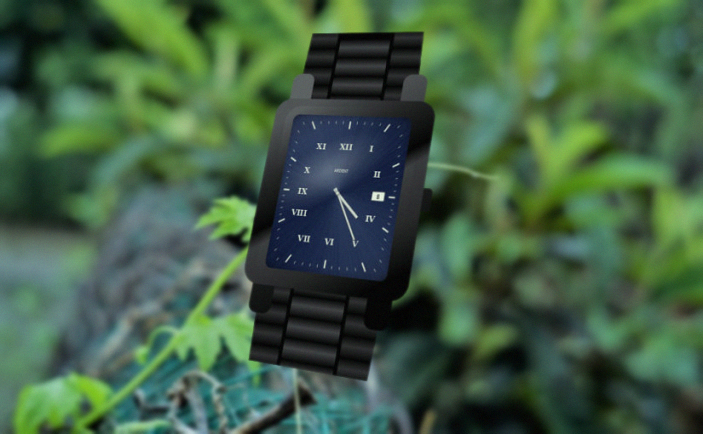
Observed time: 4:25
